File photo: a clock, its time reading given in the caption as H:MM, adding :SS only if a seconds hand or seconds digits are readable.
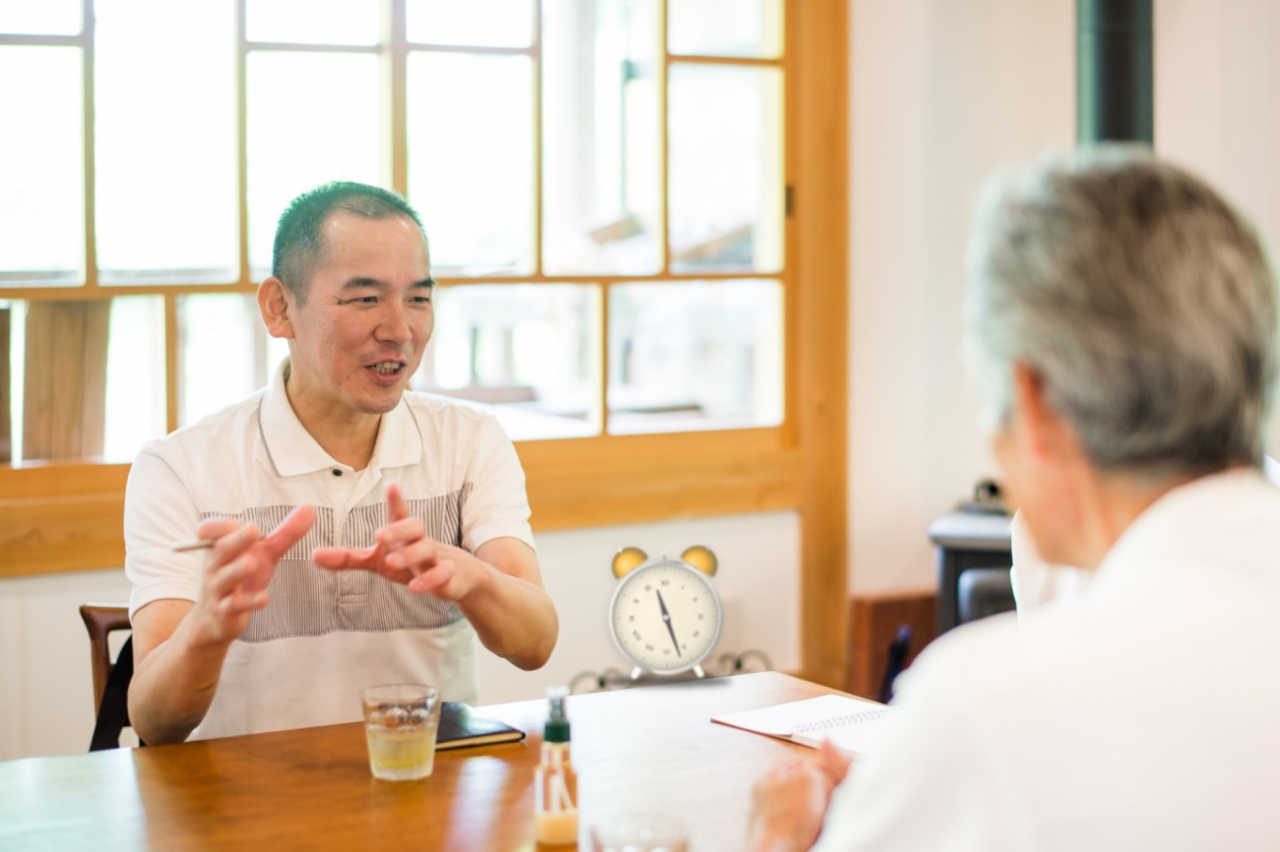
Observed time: 11:27
